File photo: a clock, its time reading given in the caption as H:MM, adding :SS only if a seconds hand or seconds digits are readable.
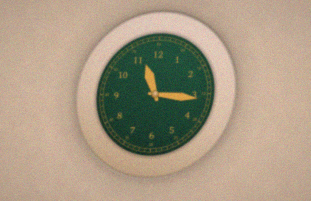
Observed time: 11:16
